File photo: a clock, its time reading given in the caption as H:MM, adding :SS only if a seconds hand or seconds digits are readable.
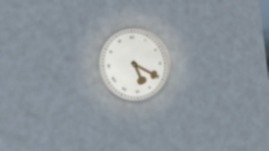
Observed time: 5:20
